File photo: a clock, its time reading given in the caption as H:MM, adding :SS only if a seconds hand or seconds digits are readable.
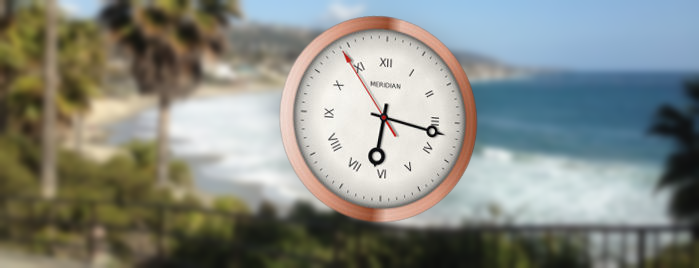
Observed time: 6:16:54
